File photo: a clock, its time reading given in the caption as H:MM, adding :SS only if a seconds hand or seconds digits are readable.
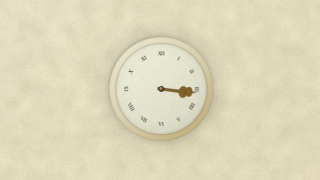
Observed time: 3:16
